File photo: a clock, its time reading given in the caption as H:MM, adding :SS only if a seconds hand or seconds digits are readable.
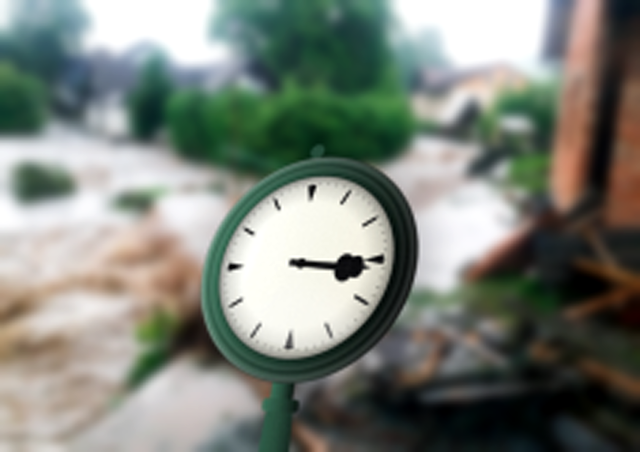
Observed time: 3:16
